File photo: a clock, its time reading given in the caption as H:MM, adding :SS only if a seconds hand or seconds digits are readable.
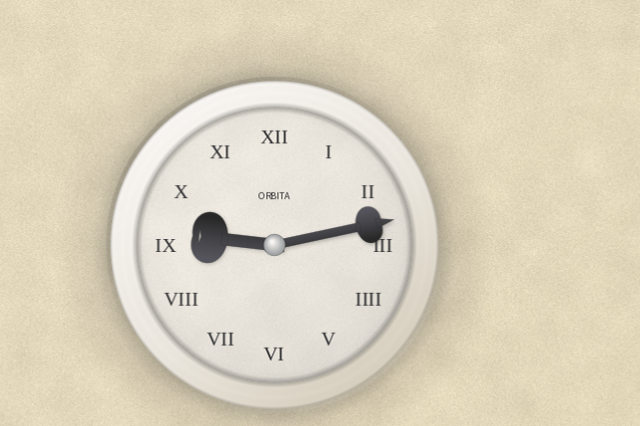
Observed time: 9:13
